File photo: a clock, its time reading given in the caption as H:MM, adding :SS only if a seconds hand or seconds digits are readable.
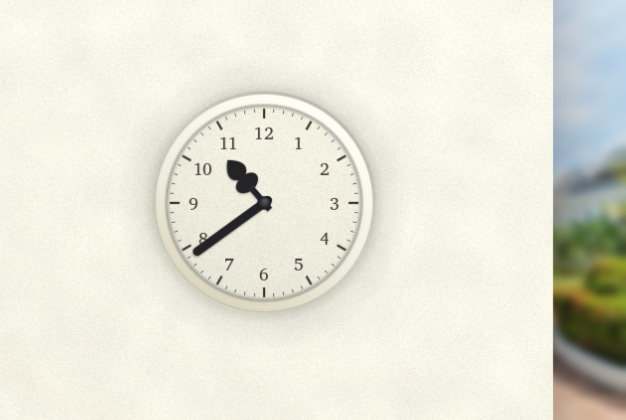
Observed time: 10:39
